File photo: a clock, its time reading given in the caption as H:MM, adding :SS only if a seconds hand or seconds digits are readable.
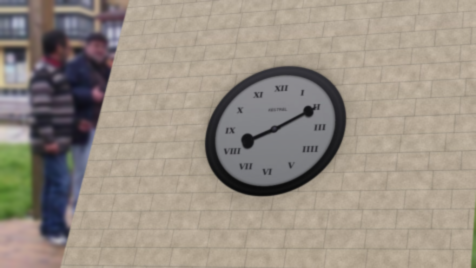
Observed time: 8:10
